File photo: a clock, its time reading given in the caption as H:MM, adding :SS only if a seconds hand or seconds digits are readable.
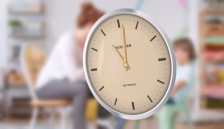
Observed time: 11:01
